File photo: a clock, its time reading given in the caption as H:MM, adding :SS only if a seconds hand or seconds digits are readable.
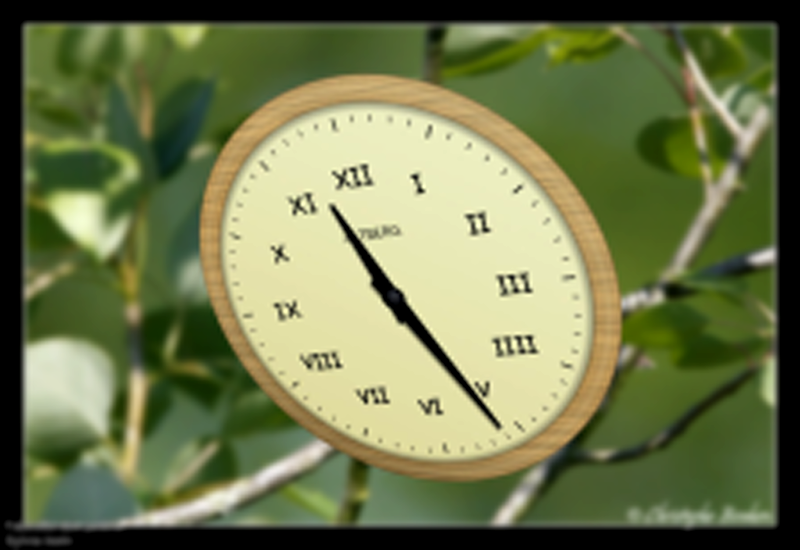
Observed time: 11:26
